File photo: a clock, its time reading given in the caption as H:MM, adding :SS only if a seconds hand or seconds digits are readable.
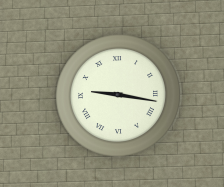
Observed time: 9:17
